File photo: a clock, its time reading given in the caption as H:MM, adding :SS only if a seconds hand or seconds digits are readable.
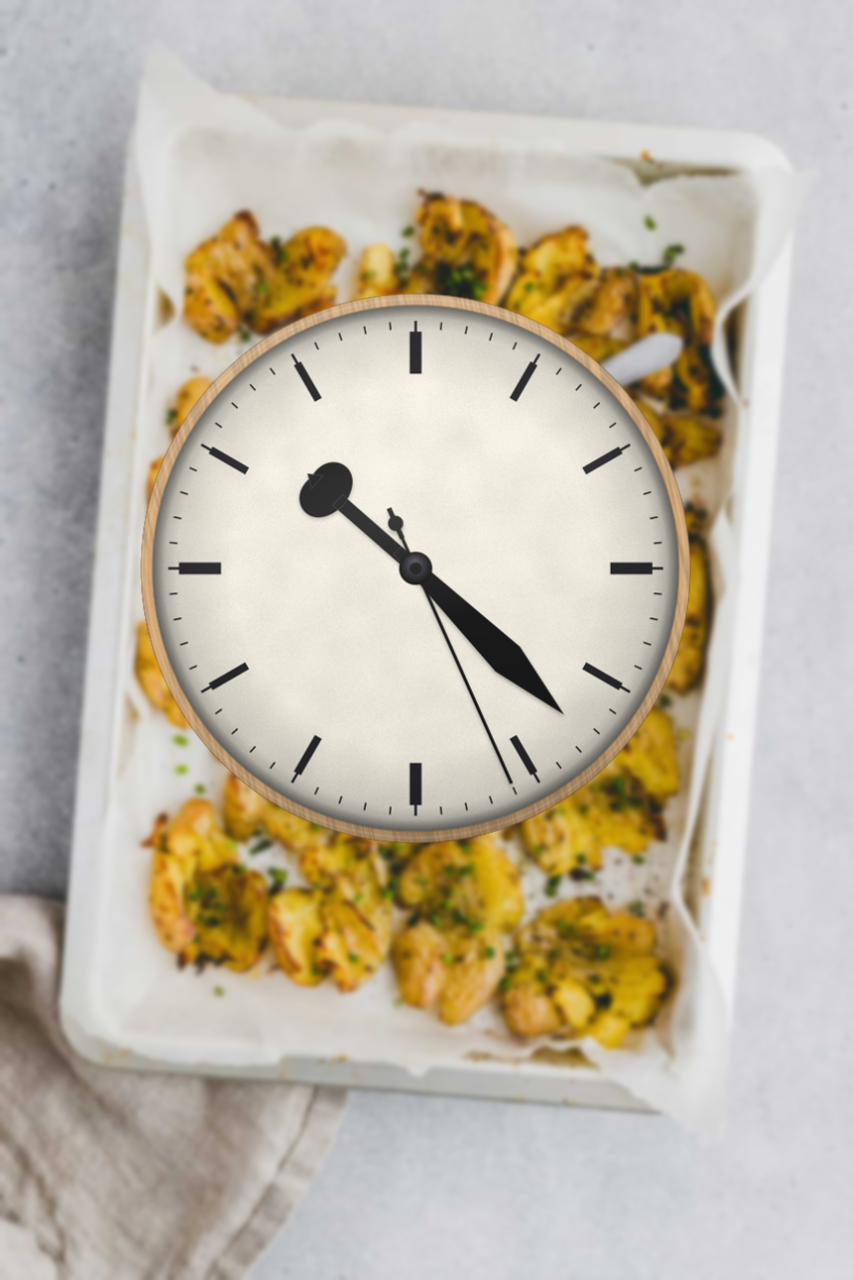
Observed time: 10:22:26
